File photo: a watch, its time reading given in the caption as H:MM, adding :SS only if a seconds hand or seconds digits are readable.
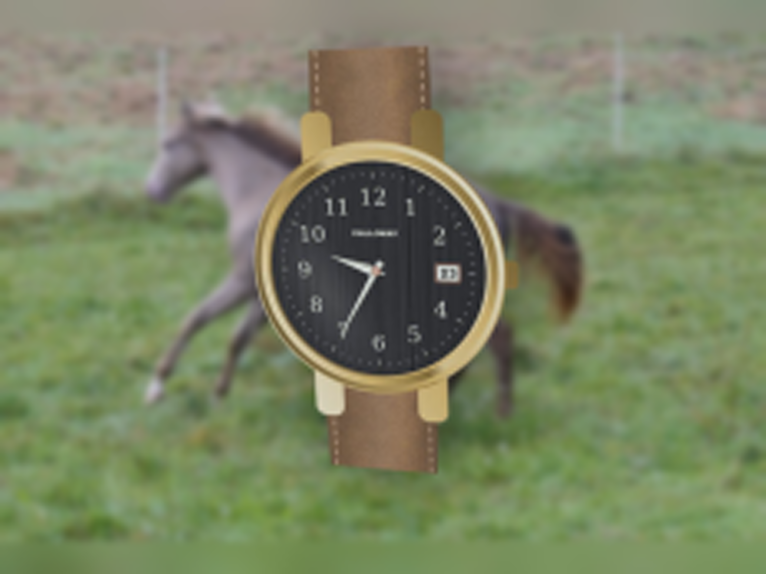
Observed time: 9:35
